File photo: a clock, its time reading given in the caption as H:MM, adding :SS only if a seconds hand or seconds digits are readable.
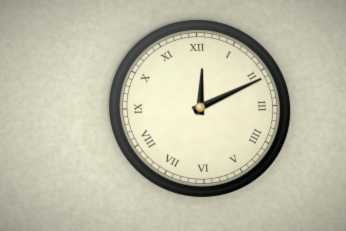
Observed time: 12:11
